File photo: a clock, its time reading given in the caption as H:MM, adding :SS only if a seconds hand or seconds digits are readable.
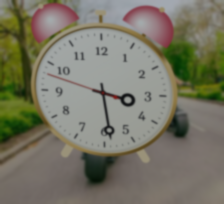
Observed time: 3:28:48
